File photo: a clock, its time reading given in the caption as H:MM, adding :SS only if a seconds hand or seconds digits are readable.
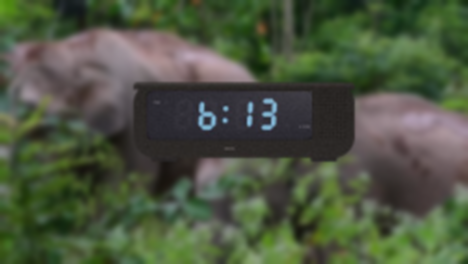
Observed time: 6:13
